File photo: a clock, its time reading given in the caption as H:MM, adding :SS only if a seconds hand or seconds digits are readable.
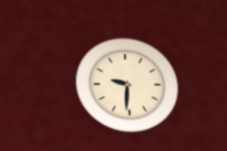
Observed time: 9:31
